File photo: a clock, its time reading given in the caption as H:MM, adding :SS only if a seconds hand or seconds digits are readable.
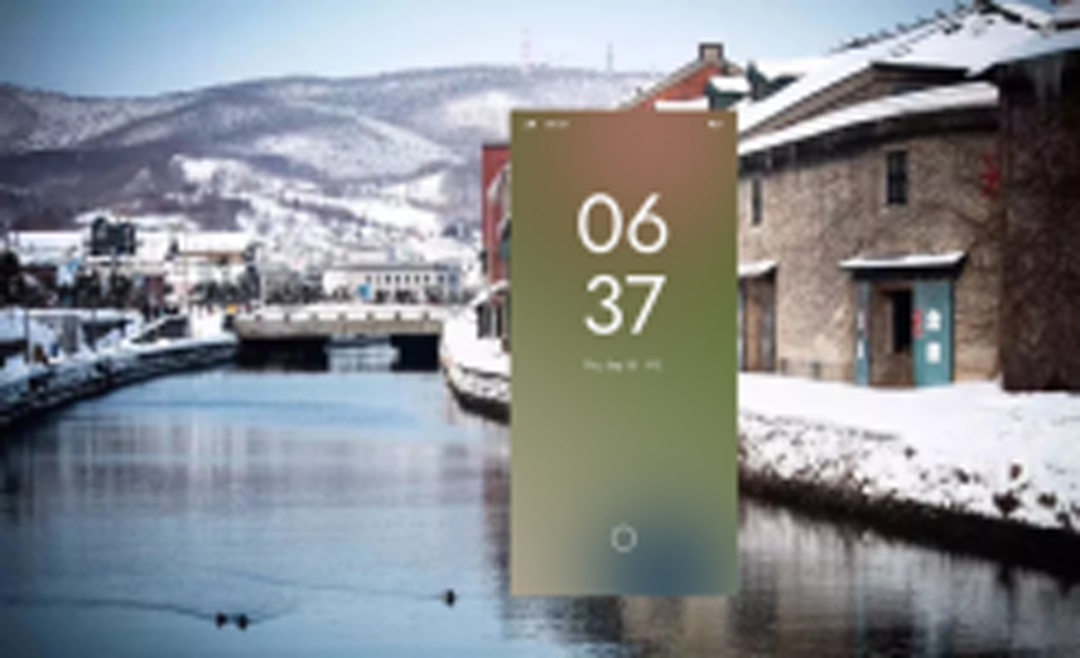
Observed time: 6:37
